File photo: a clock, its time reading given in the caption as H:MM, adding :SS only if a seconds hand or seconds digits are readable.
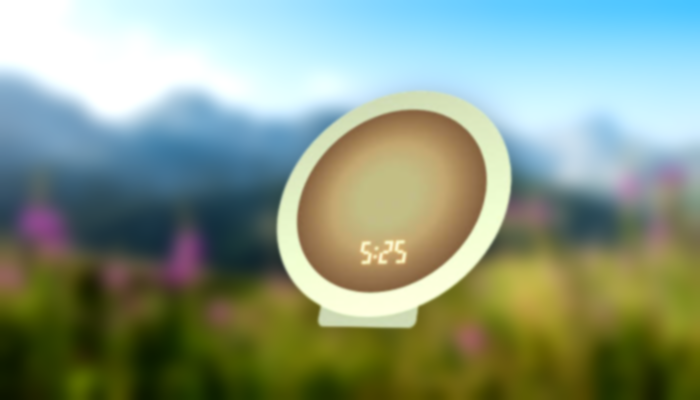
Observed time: 5:25
